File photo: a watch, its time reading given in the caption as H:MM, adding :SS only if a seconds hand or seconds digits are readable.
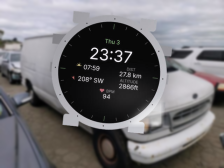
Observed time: 23:37
